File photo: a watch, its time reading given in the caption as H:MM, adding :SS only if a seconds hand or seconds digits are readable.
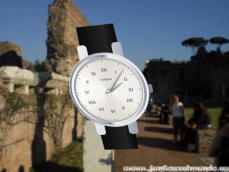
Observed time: 2:07
